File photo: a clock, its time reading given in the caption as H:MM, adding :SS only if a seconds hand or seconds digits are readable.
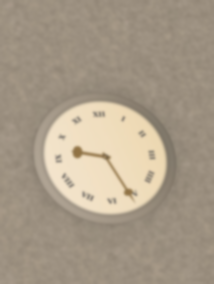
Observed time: 9:26
